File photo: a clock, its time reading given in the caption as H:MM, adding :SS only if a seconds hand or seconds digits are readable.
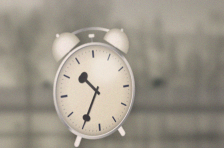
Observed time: 10:35
